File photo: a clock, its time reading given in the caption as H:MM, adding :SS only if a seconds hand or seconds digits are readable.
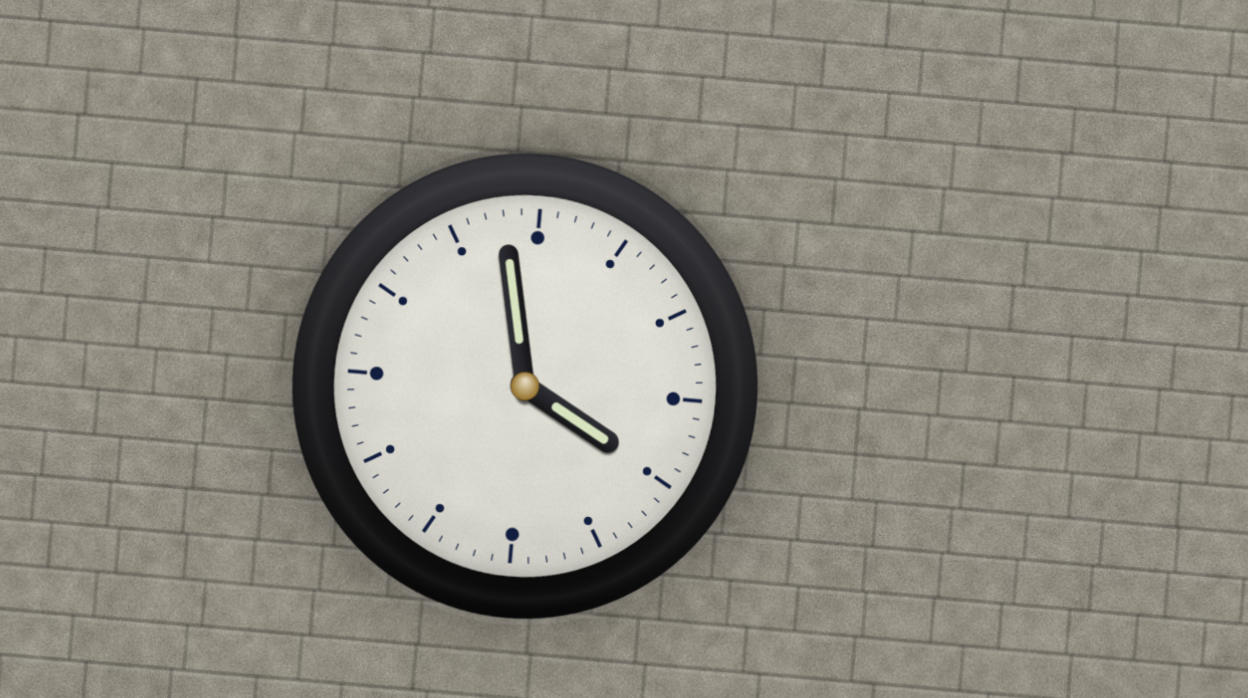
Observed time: 3:58
